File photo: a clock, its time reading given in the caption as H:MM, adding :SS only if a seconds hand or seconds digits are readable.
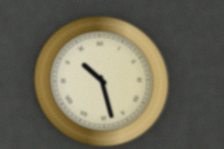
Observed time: 10:28
